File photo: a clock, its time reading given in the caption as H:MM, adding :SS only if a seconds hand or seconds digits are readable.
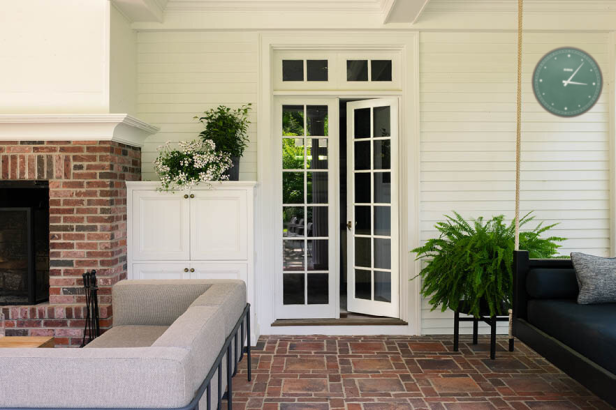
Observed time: 3:06
